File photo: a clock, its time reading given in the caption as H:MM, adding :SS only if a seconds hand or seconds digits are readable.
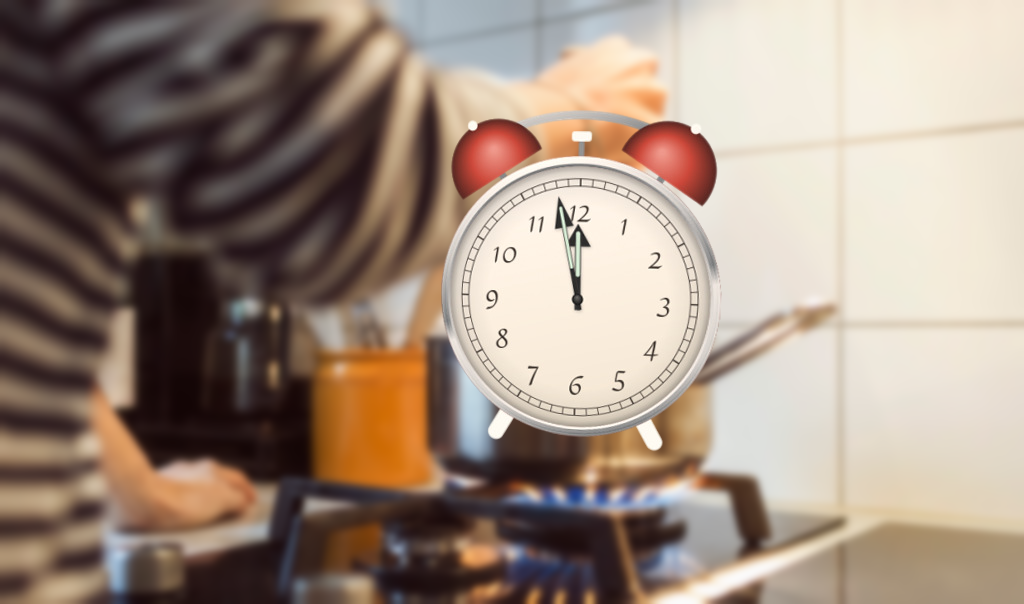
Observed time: 11:58
